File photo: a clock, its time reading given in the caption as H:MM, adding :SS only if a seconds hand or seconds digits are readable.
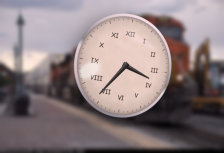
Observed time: 3:36
